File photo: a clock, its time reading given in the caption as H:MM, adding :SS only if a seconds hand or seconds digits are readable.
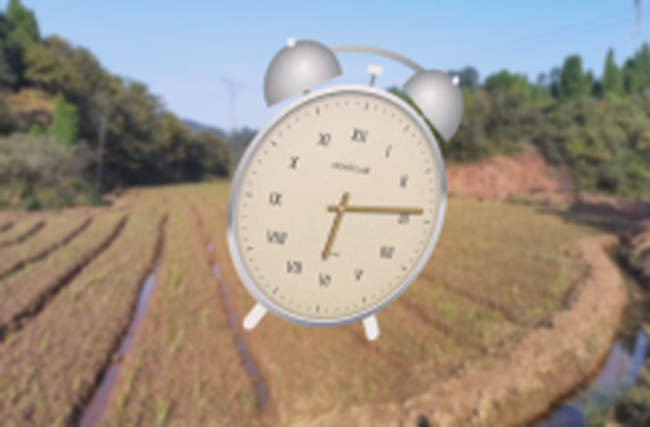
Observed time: 6:14
